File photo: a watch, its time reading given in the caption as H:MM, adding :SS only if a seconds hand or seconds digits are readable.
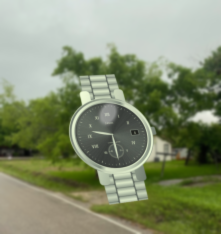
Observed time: 9:30
